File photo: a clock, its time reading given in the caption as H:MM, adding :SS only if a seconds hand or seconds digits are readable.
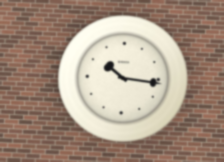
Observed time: 10:16
